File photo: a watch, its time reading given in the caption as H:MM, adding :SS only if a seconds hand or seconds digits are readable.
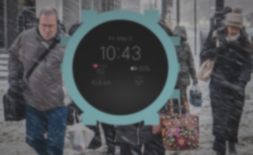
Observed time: 10:43
